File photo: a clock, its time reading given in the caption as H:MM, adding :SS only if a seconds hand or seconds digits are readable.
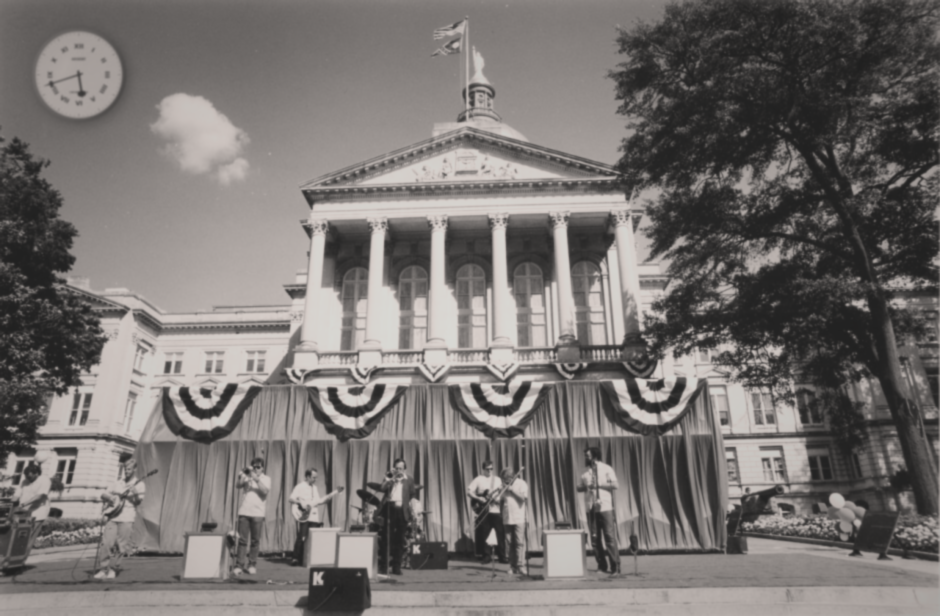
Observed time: 5:42
